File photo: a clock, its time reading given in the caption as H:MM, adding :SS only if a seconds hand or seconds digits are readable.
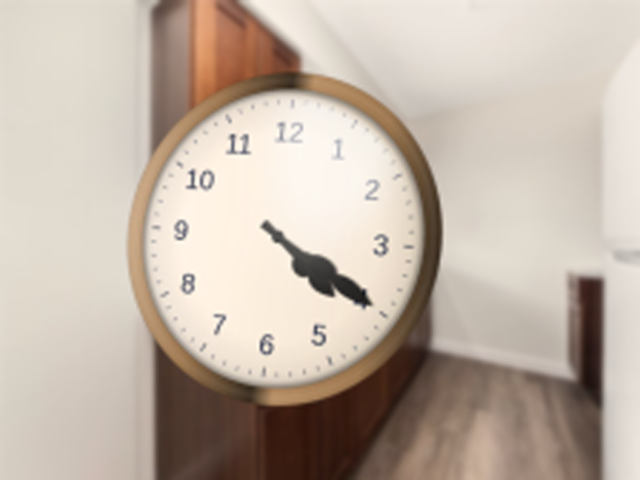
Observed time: 4:20
